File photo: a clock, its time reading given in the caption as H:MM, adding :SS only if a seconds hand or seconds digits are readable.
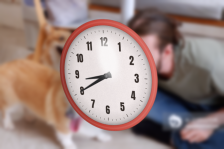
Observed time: 8:40
